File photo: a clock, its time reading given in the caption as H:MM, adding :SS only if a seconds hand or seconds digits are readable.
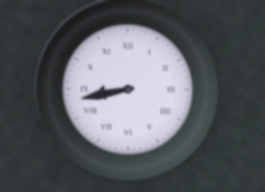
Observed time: 8:43
